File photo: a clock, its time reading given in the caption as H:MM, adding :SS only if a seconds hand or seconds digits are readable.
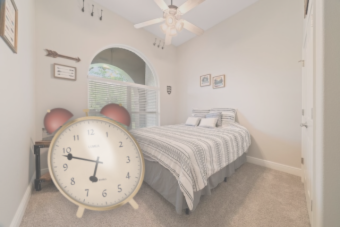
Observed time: 6:48
